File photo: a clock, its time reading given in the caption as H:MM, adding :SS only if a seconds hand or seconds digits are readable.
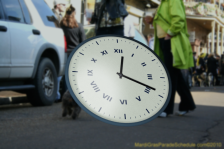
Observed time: 12:19
